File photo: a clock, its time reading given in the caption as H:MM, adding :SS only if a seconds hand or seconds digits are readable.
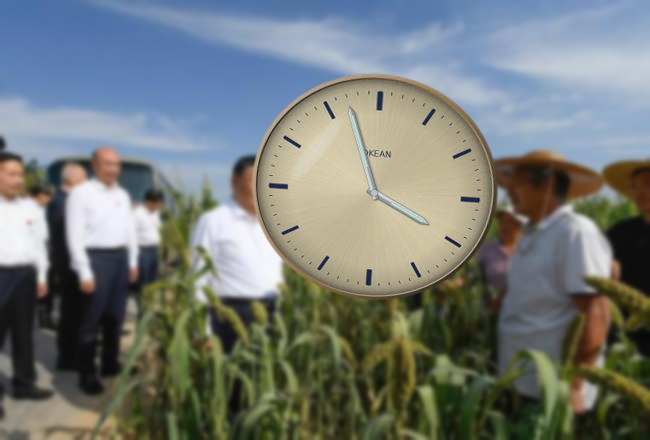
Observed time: 3:57
